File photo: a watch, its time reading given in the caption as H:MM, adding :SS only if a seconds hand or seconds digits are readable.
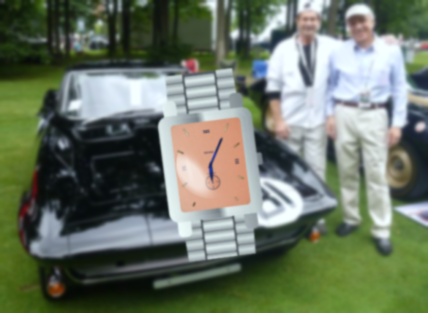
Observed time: 6:05
